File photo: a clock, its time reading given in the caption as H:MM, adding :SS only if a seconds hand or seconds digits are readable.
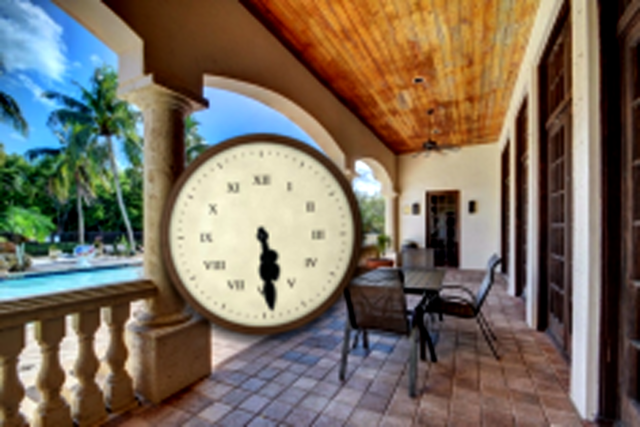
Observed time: 5:29
